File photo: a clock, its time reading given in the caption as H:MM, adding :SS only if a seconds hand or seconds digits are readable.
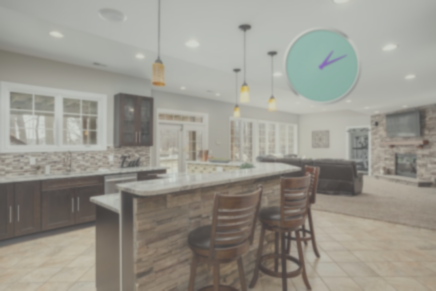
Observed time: 1:11
